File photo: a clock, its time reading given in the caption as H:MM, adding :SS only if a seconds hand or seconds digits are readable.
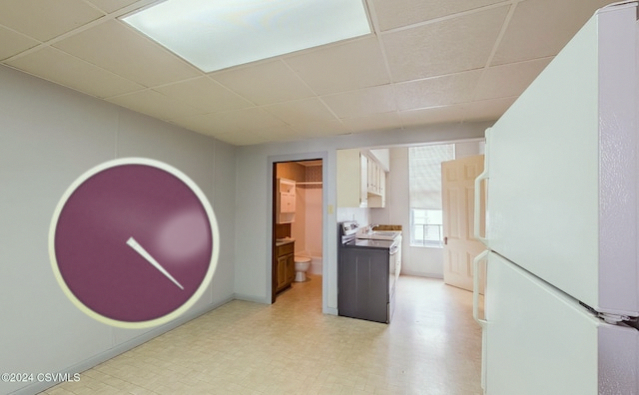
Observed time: 4:22
